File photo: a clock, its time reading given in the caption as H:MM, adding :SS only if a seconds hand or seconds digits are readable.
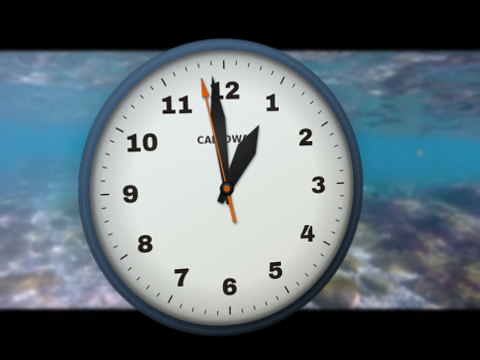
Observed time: 12:58:58
